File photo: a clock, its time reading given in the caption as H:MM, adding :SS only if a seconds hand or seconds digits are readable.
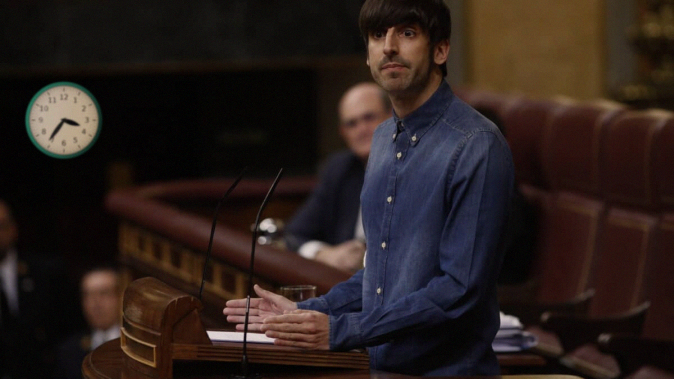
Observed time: 3:36
